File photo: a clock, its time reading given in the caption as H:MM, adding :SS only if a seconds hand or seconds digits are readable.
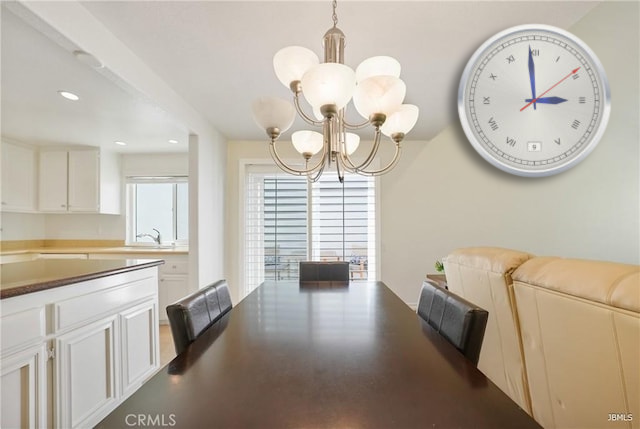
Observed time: 2:59:09
